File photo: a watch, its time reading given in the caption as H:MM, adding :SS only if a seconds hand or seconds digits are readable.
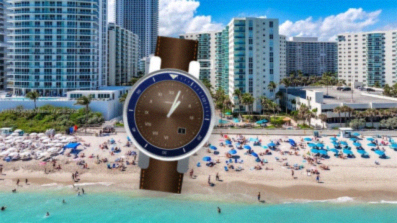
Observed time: 1:03
